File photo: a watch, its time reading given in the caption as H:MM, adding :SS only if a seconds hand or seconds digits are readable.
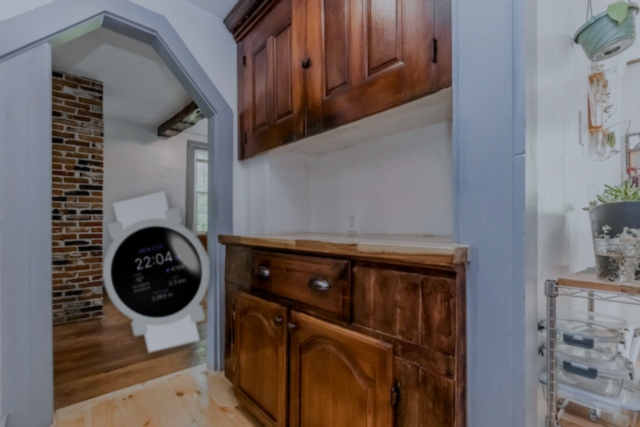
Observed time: 22:04
